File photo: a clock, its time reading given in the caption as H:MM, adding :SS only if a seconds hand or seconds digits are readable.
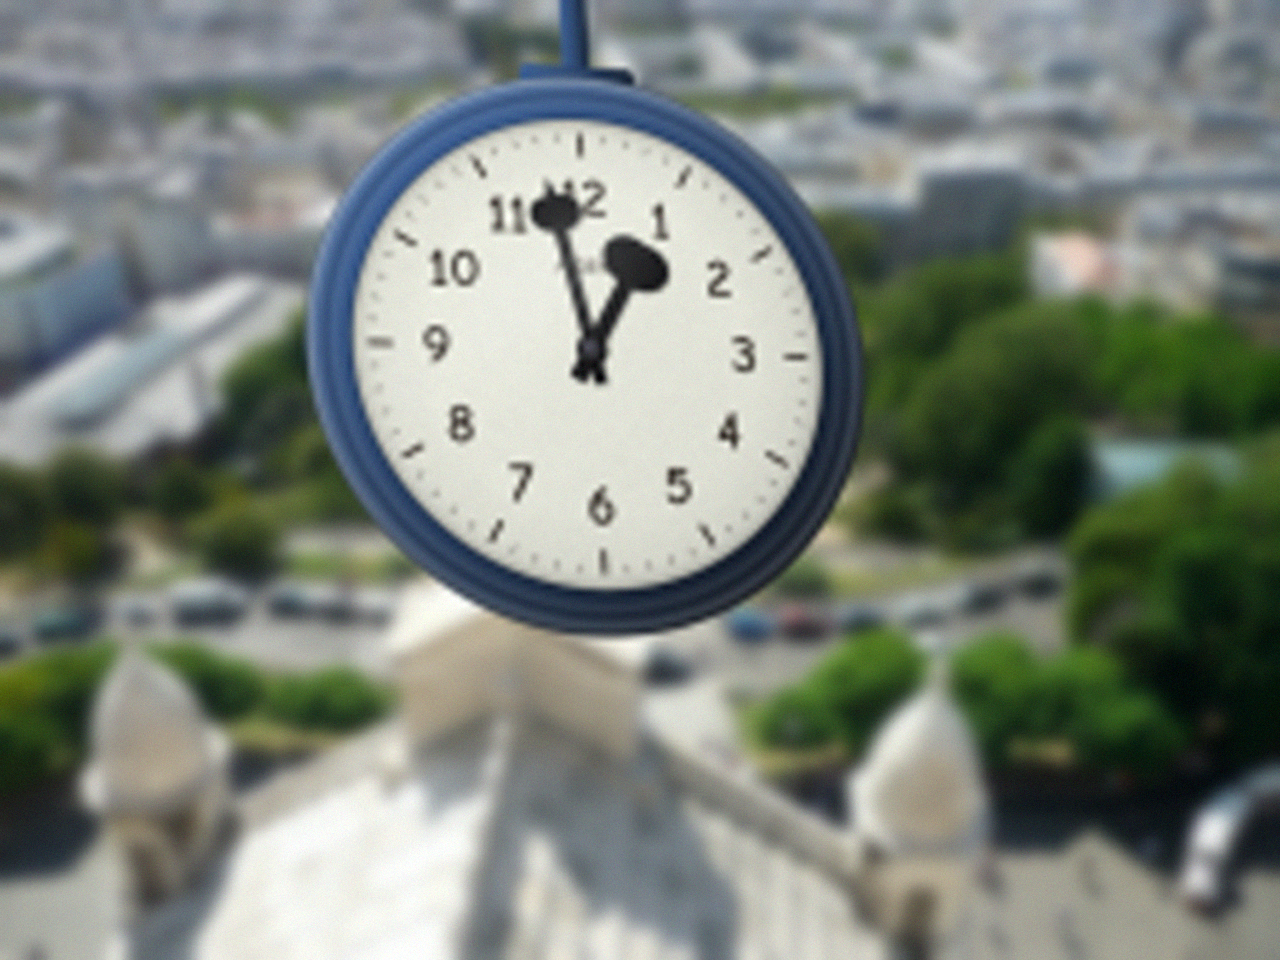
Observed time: 12:58
